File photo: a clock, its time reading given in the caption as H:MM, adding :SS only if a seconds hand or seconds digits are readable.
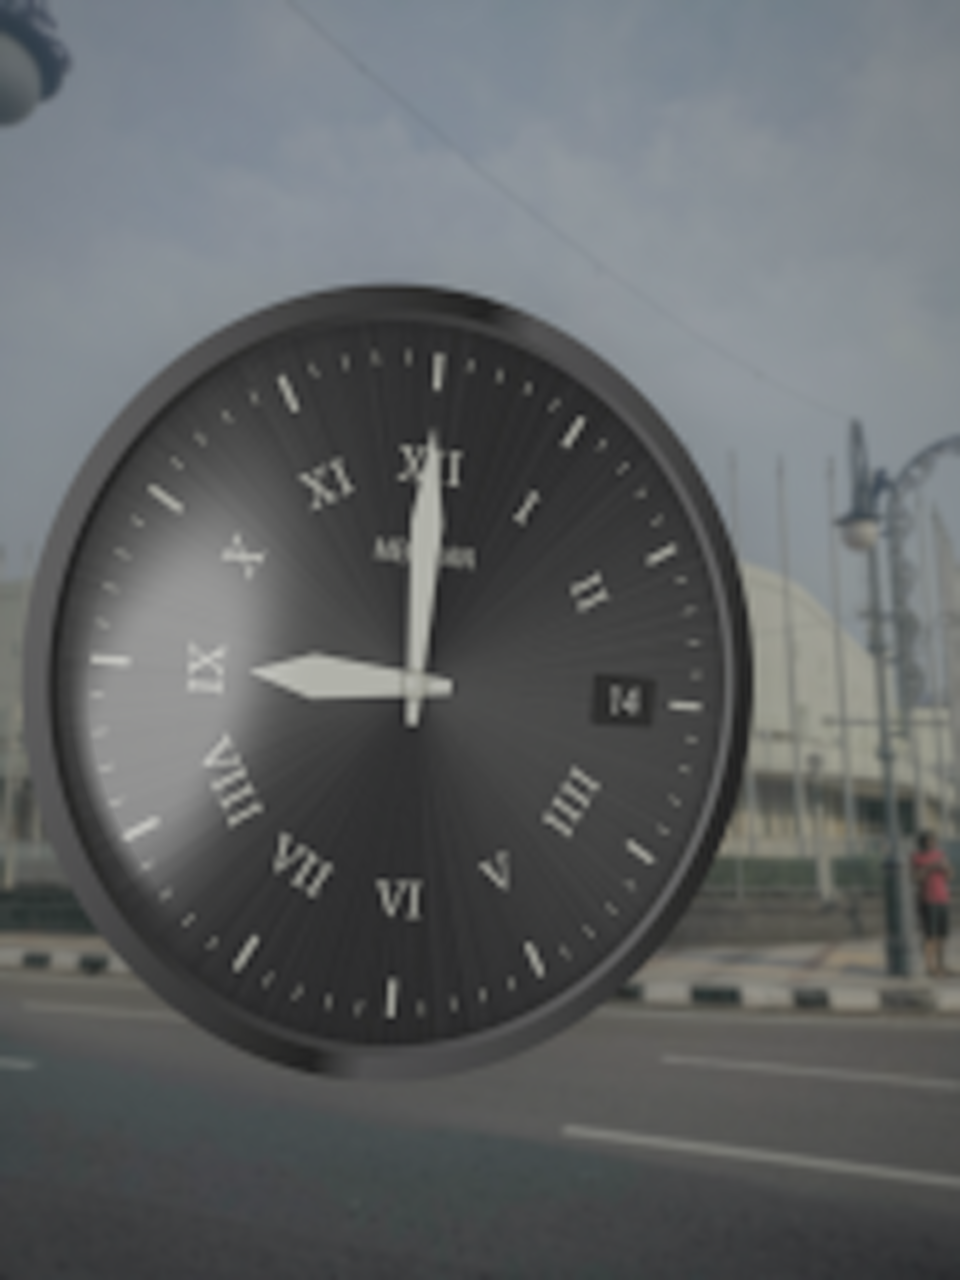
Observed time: 9:00
